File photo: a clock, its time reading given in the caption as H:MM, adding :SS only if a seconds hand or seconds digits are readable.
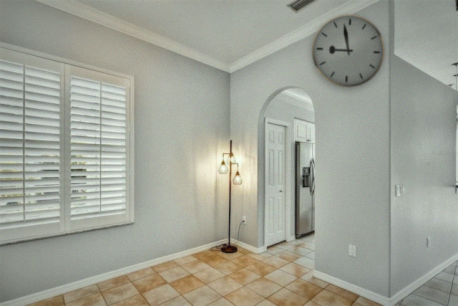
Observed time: 8:58
